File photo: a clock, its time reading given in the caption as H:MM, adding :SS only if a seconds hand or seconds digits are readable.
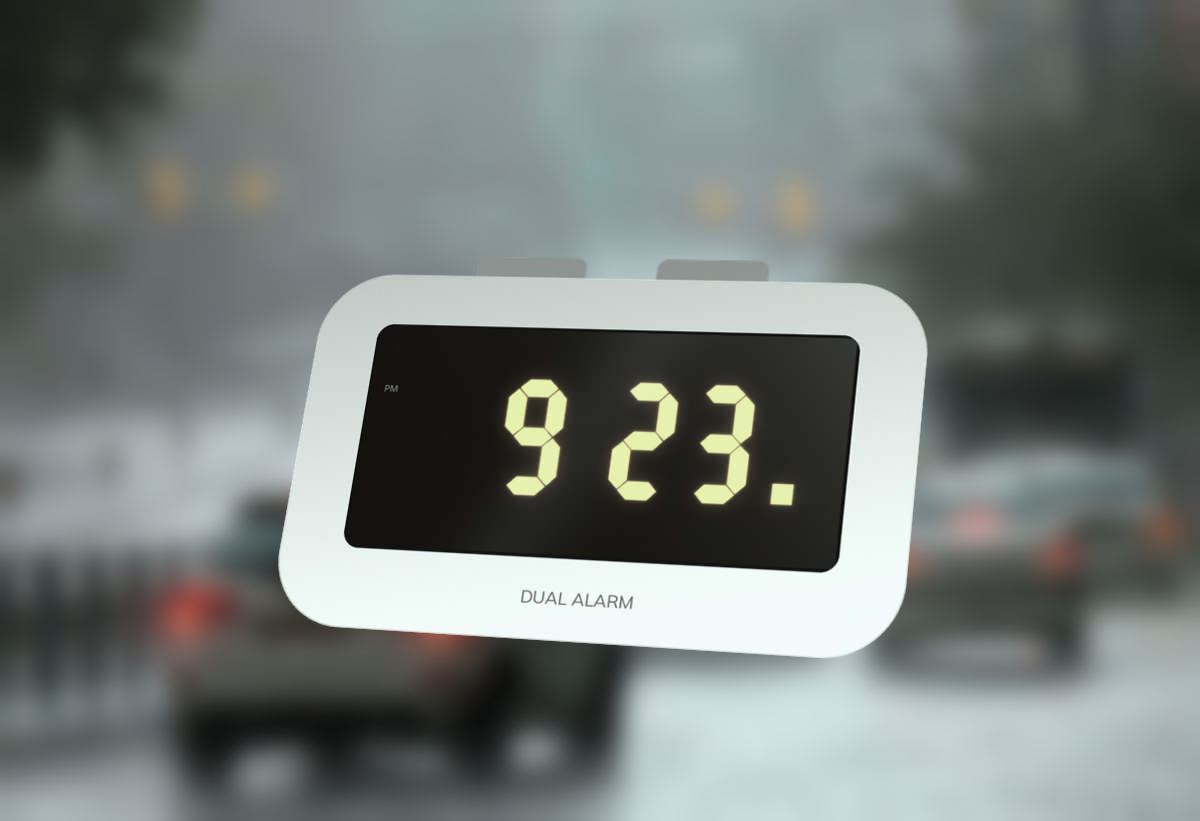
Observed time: 9:23
